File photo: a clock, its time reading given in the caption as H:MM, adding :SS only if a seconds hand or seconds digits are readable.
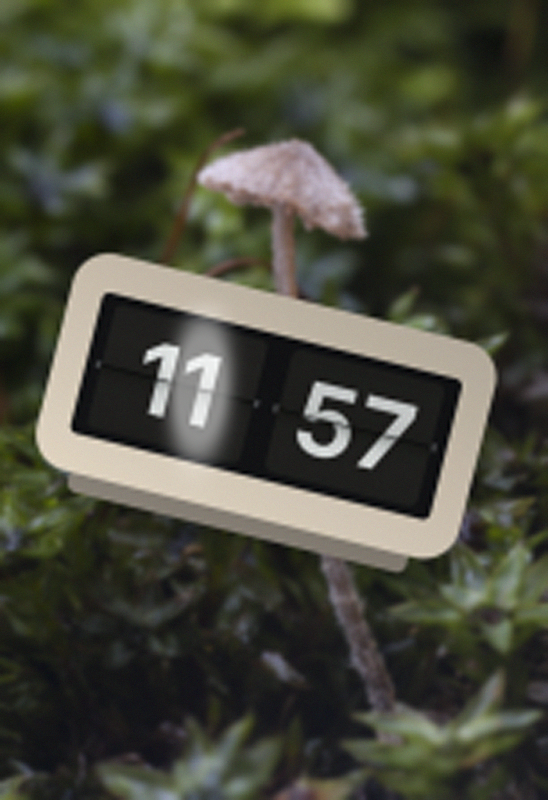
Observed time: 11:57
